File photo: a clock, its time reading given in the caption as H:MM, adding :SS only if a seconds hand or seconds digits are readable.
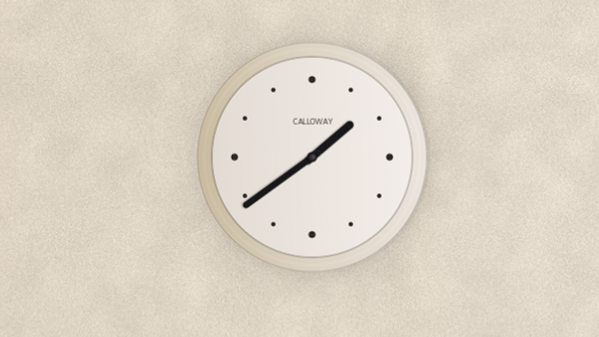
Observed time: 1:39
